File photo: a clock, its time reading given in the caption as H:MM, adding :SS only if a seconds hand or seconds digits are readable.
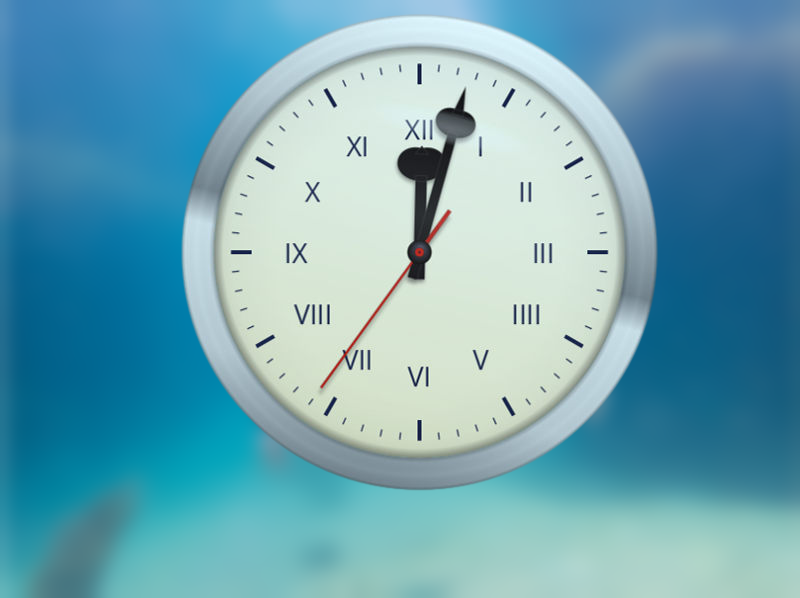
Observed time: 12:02:36
